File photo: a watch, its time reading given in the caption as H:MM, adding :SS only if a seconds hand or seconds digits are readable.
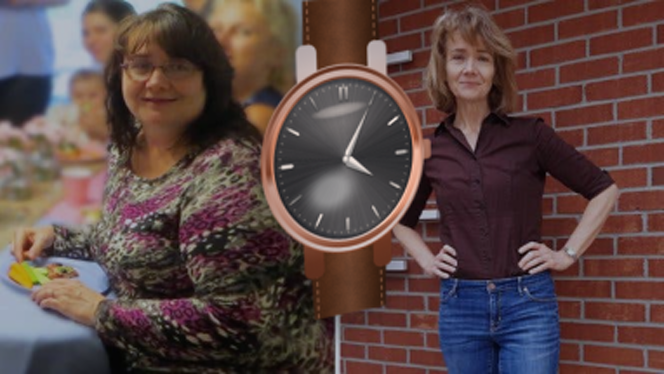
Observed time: 4:05
